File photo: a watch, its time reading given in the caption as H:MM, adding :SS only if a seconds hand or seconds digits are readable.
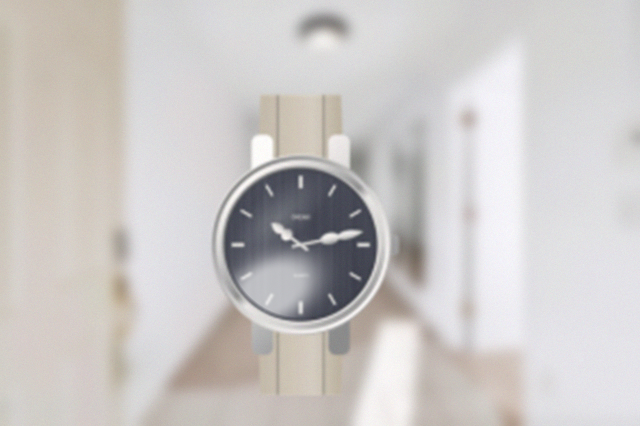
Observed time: 10:13
